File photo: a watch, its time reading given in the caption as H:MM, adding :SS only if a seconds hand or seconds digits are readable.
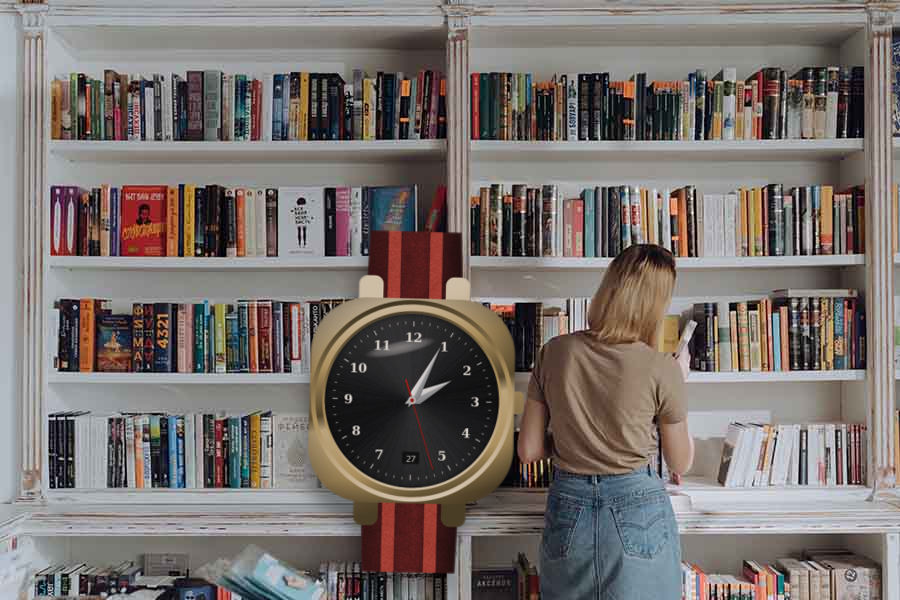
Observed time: 2:04:27
